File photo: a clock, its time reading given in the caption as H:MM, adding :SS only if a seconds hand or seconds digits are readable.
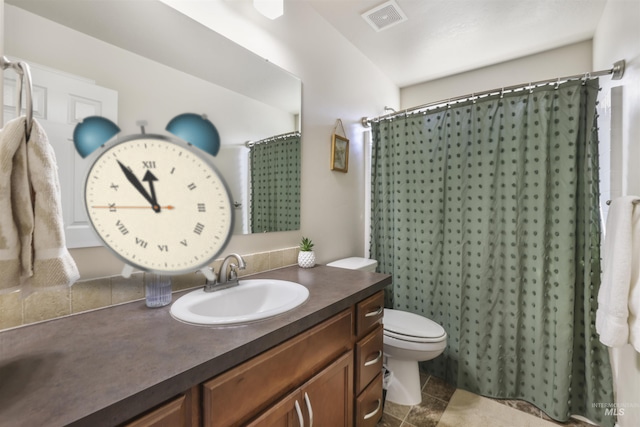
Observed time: 11:54:45
